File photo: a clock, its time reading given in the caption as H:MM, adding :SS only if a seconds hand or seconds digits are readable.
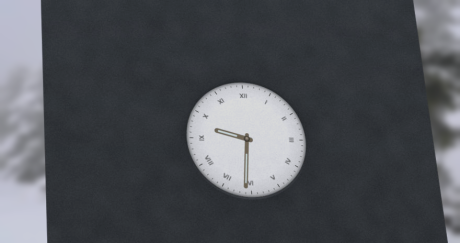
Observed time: 9:31
